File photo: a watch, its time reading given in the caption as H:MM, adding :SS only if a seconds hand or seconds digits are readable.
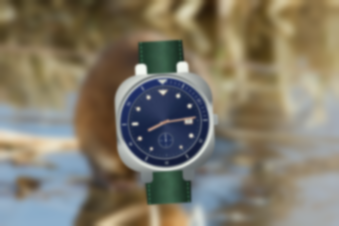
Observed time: 8:14
